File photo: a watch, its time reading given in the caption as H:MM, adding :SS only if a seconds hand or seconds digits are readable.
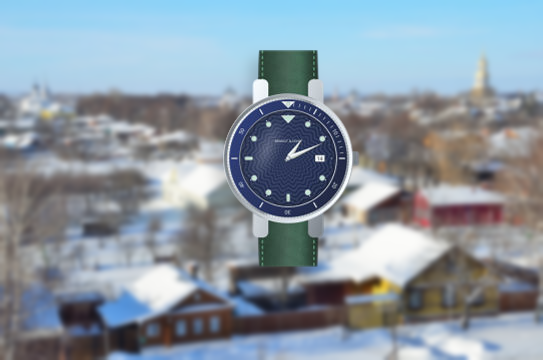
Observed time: 1:11
